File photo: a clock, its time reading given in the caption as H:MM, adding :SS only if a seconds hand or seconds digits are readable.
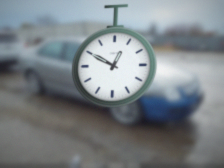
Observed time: 12:50
